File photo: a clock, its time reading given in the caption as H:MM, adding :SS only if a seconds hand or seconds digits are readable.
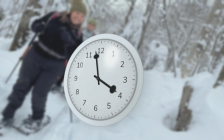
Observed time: 3:58
